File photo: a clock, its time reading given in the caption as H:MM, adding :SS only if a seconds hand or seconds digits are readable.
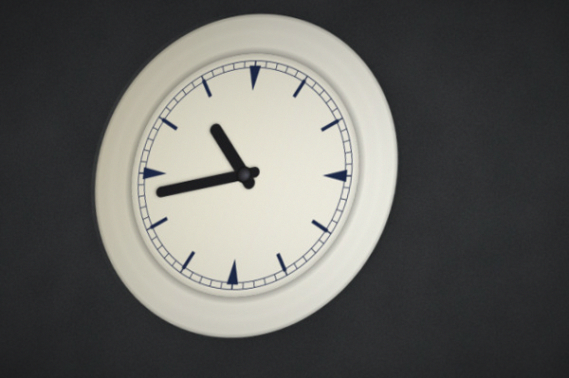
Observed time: 10:43
